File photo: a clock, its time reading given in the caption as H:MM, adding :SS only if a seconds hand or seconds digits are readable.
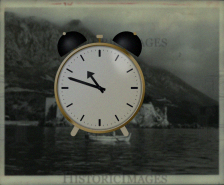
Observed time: 10:48
